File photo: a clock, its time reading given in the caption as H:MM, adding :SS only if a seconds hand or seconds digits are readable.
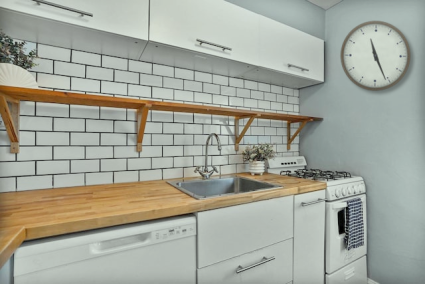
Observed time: 11:26
